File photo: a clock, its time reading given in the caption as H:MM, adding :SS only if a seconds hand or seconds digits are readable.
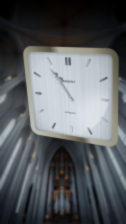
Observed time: 10:54
